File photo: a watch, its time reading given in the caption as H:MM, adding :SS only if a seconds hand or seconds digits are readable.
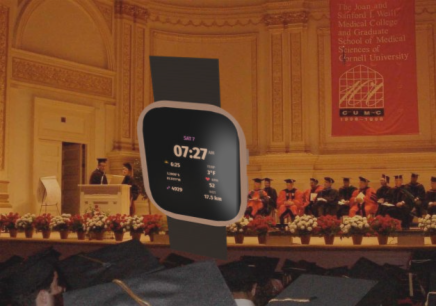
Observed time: 7:27
